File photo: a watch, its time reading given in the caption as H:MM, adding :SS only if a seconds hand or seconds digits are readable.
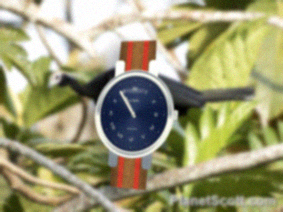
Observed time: 10:54
